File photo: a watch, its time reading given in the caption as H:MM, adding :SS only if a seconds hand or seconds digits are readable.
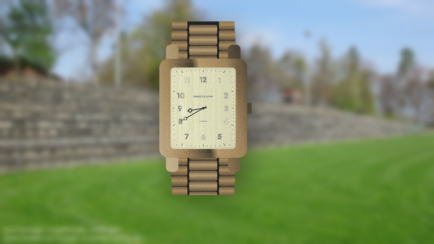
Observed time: 8:40
